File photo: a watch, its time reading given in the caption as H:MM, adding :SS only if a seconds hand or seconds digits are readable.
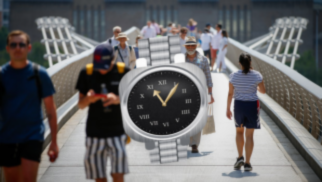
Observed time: 11:06
